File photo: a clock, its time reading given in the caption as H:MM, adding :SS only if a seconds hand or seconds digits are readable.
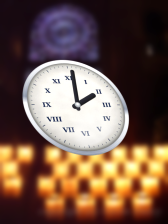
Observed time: 2:01
